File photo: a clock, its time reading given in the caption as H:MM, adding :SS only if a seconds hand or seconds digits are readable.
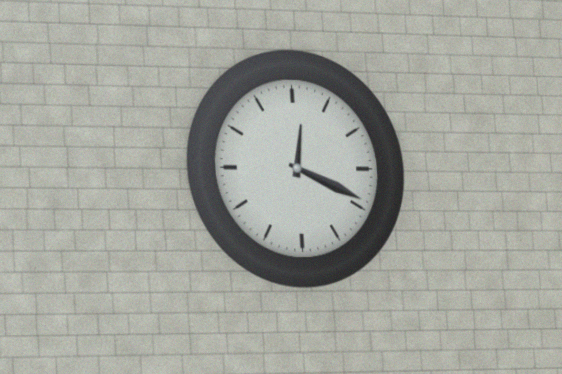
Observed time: 12:19
